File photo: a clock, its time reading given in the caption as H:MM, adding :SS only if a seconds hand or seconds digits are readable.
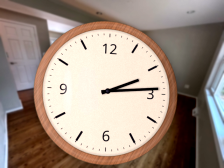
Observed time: 2:14
